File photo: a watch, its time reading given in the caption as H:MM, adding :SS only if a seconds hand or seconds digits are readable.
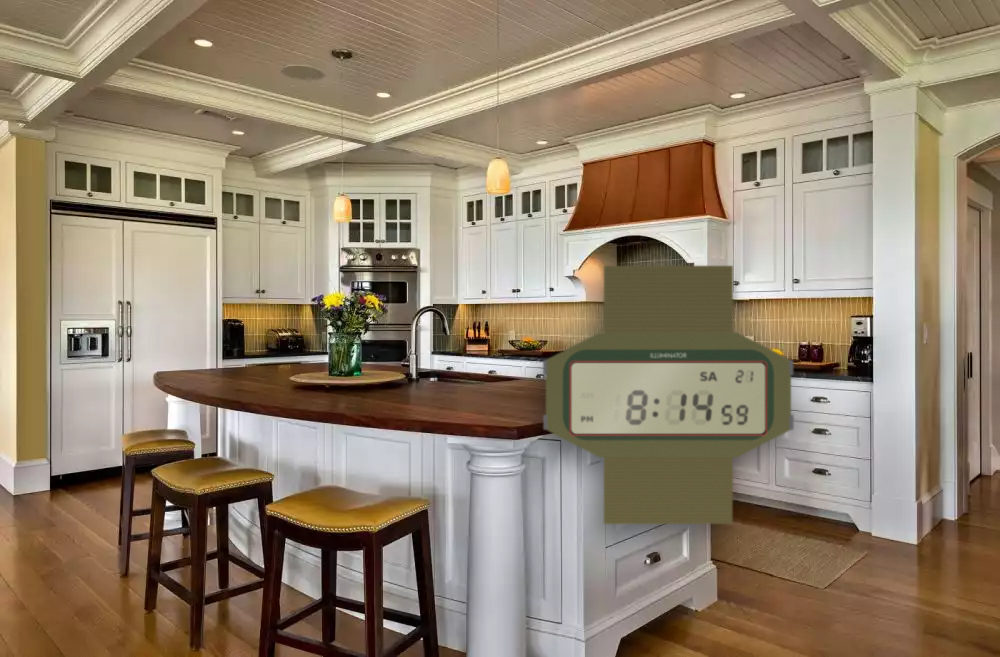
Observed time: 8:14:59
